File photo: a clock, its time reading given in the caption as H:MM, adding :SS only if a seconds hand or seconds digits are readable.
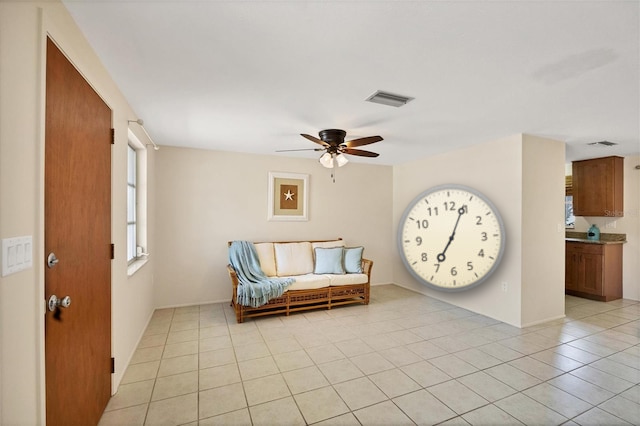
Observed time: 7:04
